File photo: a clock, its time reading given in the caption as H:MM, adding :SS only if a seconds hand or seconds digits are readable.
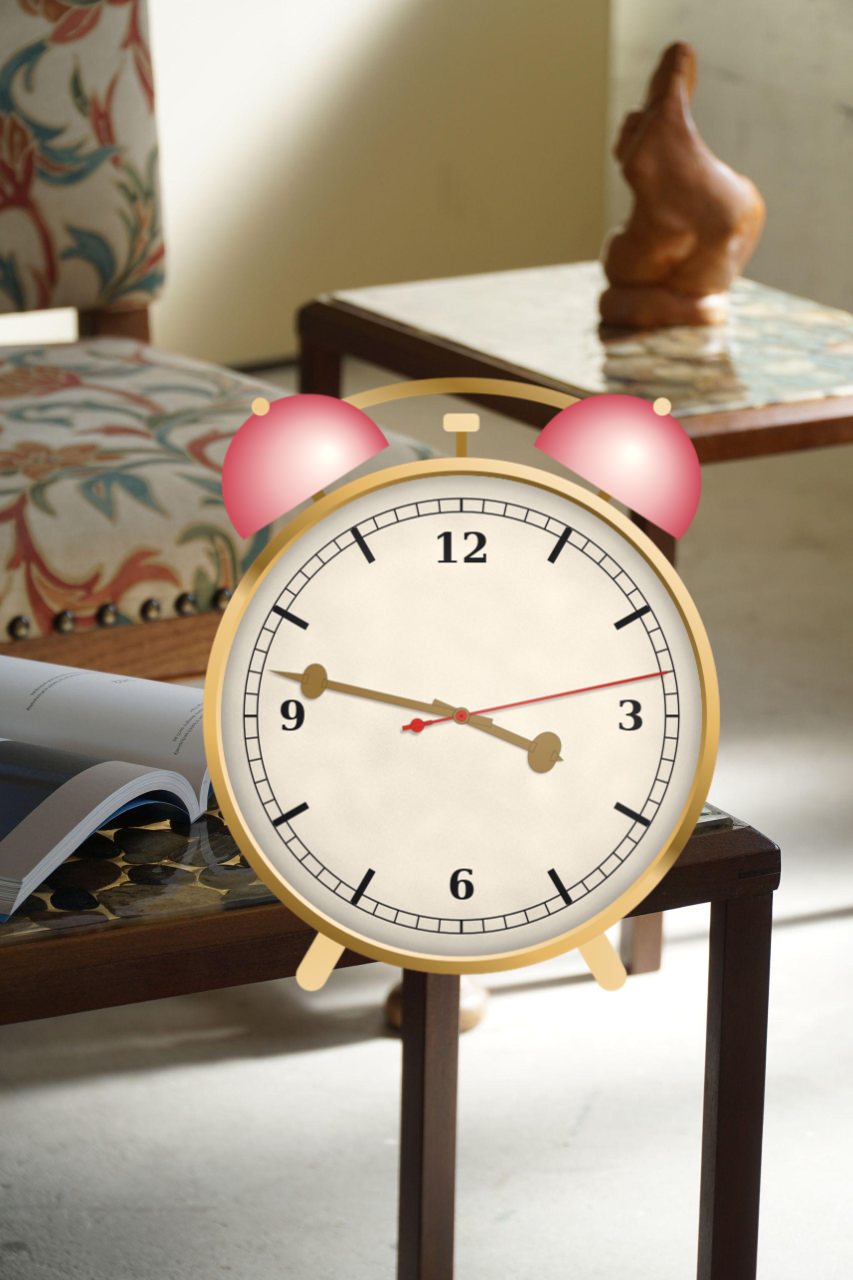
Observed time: 3:47:13
